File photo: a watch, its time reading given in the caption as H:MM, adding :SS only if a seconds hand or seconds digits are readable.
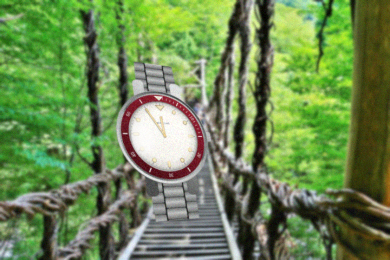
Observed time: 11:55
